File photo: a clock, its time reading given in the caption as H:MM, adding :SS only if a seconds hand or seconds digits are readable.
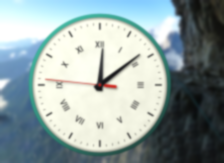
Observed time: 12:08:46
